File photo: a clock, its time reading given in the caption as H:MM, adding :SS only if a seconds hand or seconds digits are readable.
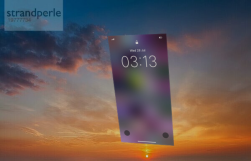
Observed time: 3:13
